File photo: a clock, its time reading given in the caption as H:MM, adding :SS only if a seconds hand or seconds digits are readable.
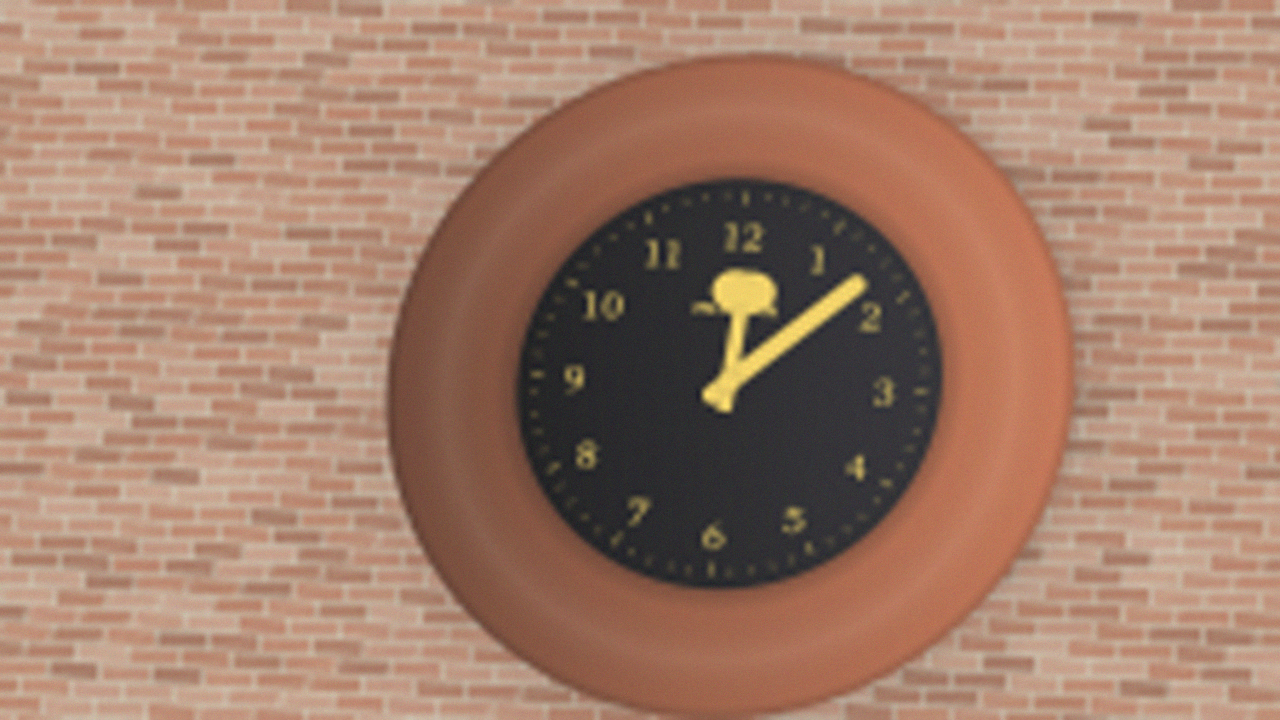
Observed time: 12:08
